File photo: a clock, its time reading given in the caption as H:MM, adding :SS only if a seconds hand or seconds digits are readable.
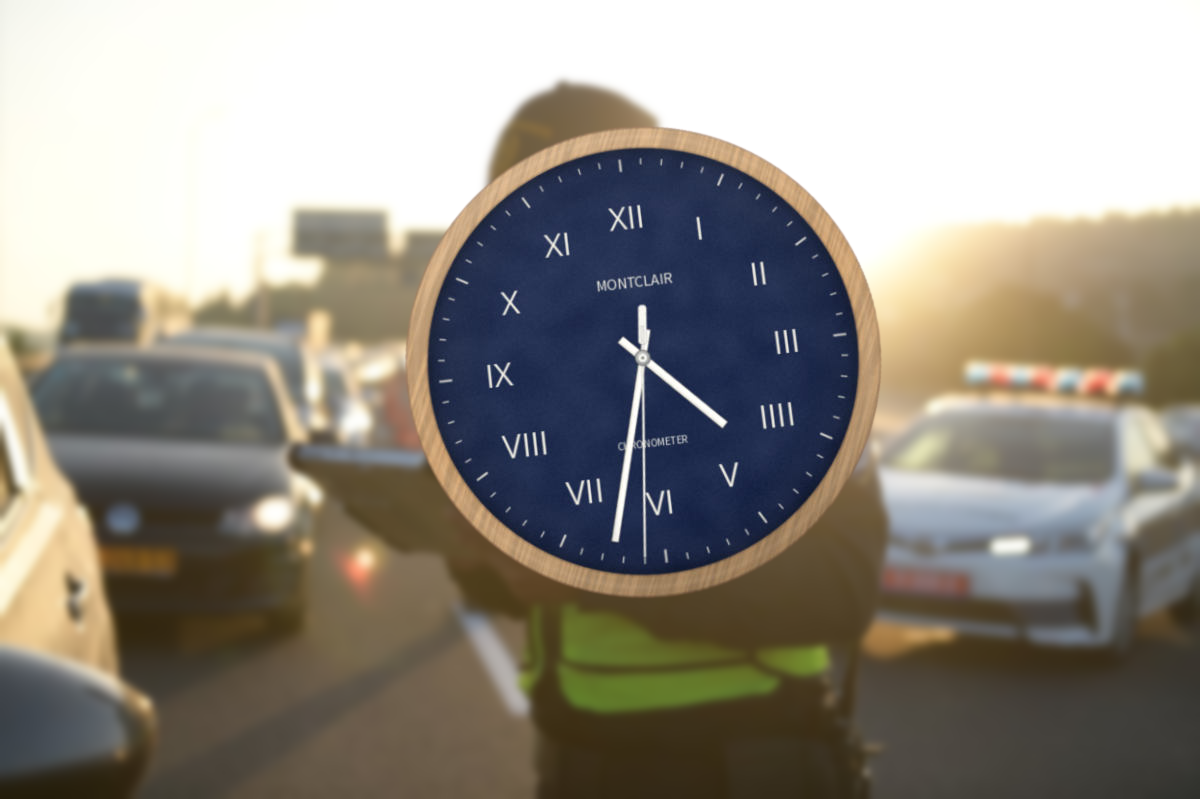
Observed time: 4:32:31
